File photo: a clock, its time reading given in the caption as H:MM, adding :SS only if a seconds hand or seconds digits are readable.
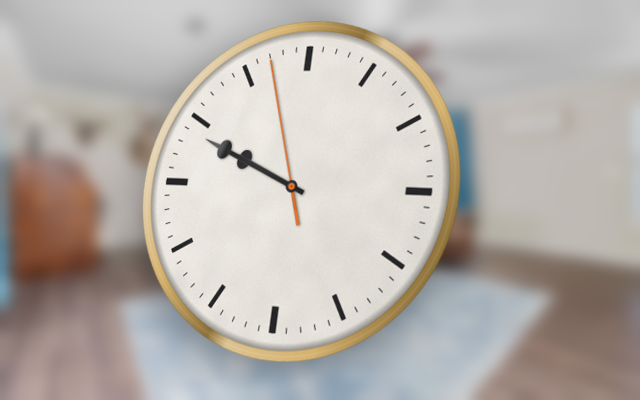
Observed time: 9:48:57
